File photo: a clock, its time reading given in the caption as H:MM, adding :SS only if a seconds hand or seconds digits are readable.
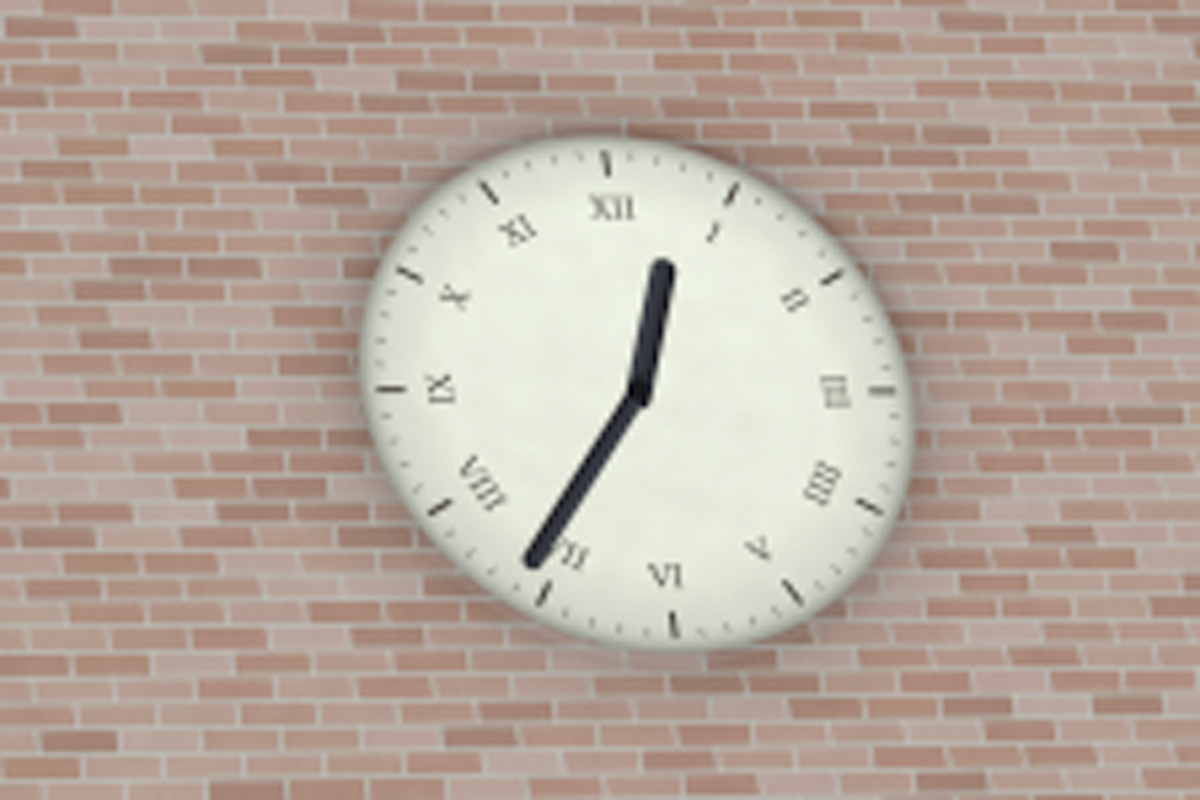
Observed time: 12:36
